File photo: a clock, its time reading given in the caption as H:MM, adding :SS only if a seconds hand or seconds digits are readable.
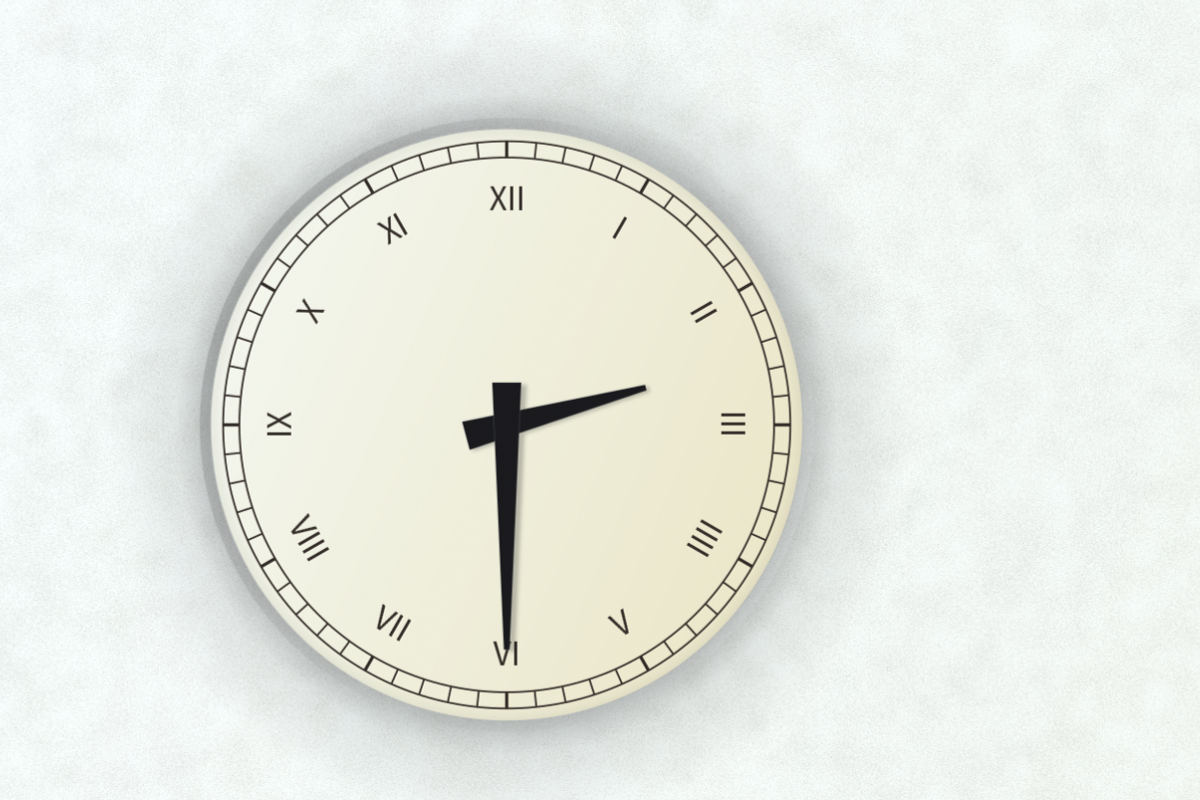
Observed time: 2:30
